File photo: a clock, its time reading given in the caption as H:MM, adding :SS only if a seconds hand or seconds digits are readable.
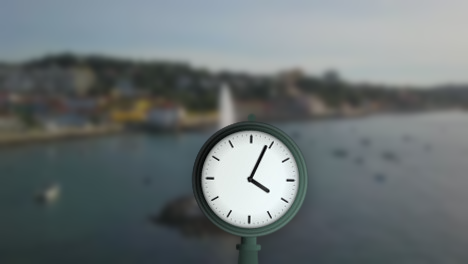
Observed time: 4:04
